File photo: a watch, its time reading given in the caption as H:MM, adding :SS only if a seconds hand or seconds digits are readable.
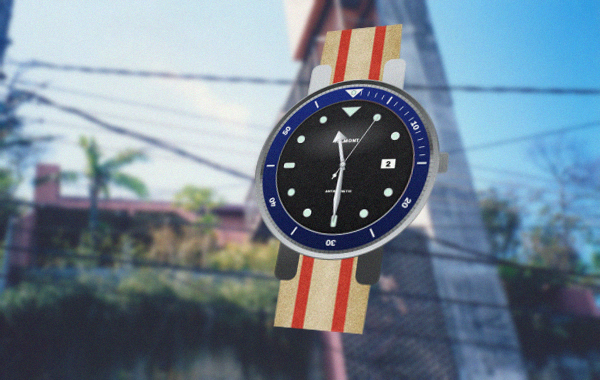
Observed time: 11:30:05
